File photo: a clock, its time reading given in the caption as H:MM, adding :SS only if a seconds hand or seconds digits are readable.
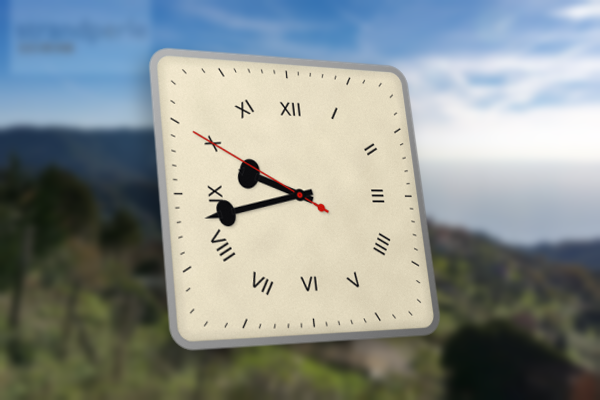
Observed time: 9:42:50
